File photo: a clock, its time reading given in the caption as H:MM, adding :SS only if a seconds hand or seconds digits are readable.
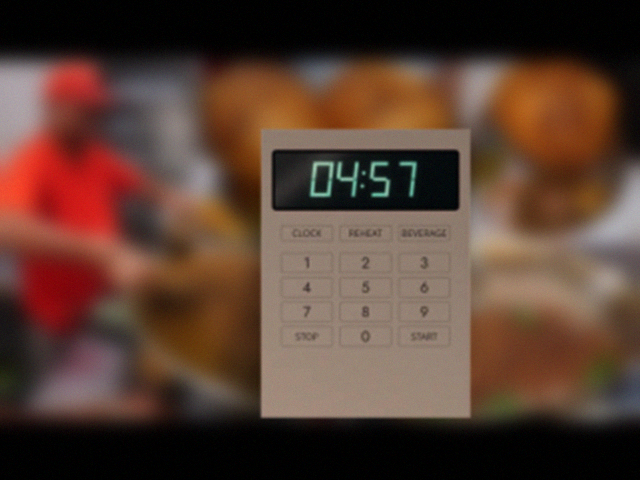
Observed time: 4:57
